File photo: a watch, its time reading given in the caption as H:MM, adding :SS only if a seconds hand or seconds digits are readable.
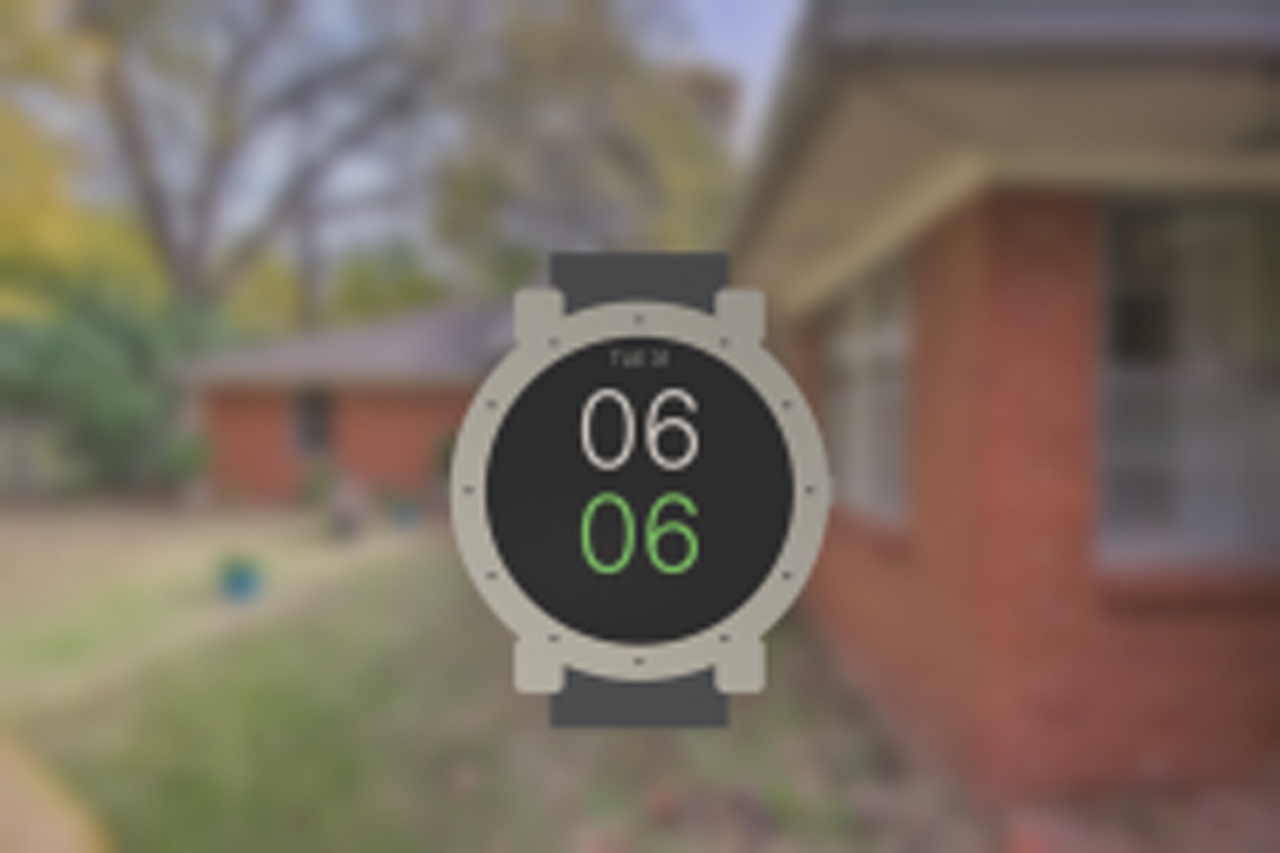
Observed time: 6:06
